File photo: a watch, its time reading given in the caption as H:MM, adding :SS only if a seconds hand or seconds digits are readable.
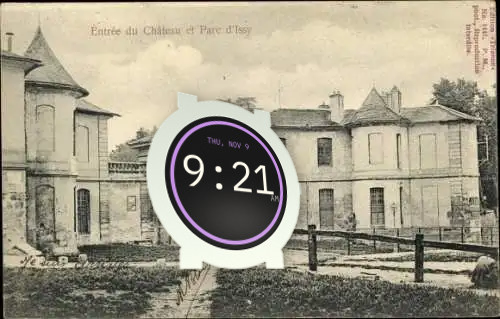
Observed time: 9:21
